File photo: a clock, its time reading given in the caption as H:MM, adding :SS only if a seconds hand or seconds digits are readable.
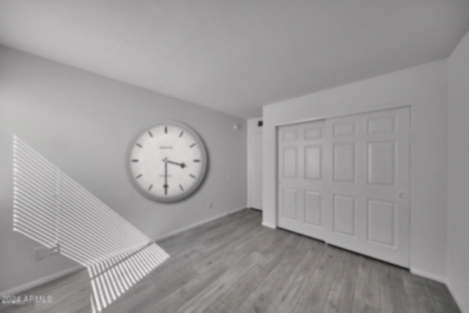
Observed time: 3:30
